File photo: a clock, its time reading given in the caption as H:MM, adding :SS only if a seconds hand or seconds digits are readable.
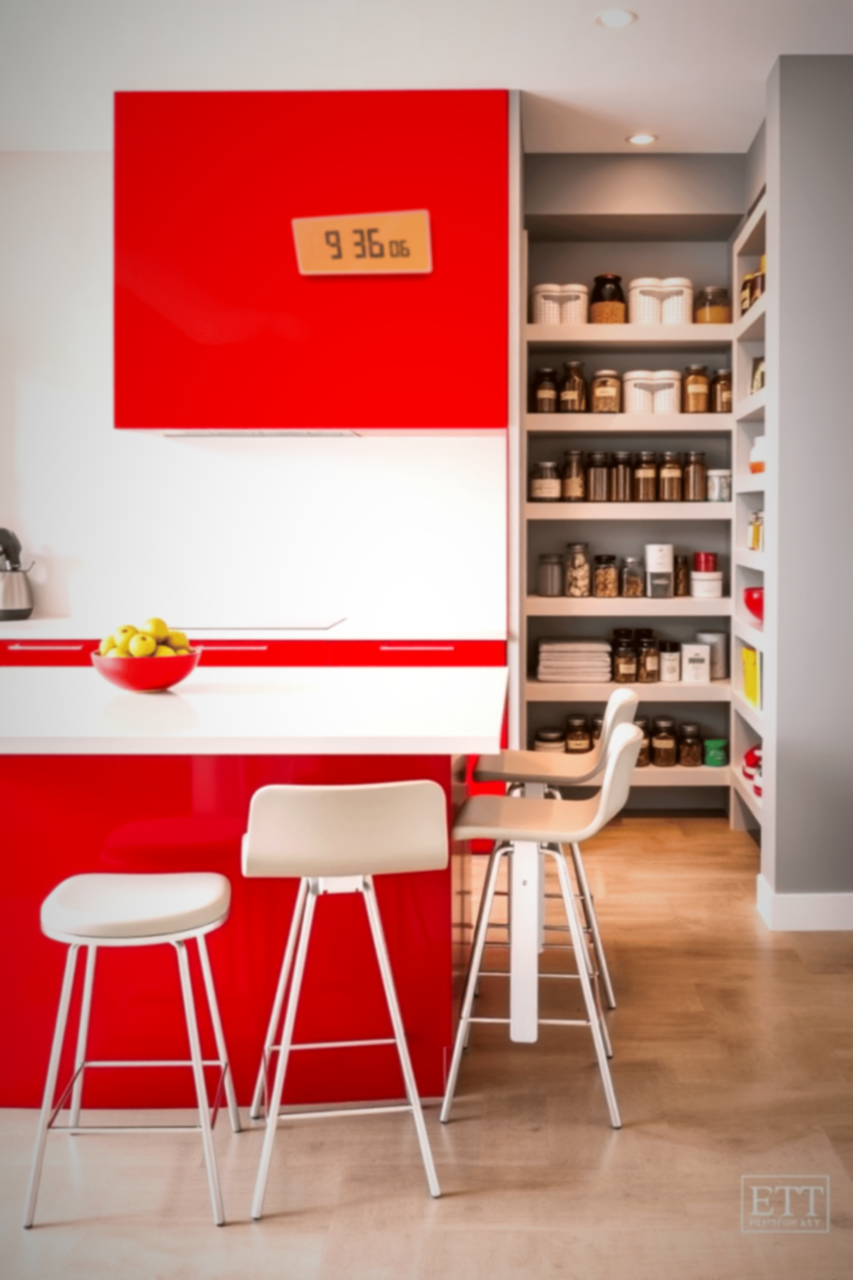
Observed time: 9:36:06
